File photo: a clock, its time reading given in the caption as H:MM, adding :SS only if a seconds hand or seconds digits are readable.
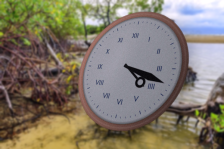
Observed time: 4:18
